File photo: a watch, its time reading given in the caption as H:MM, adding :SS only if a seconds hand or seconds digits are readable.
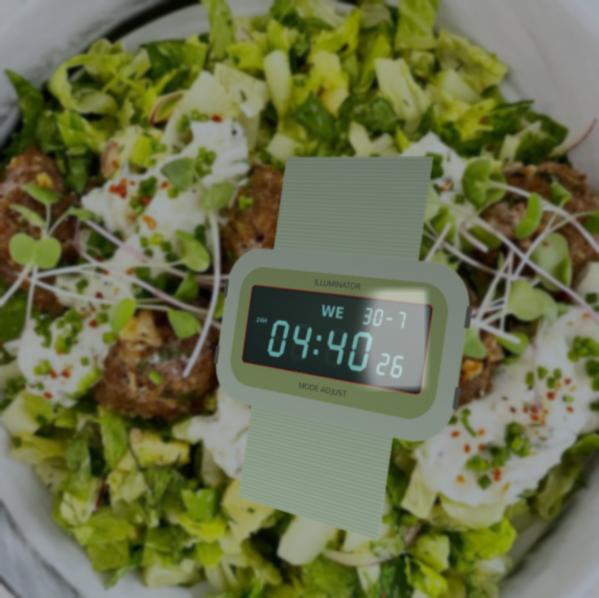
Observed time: 4:40:26
